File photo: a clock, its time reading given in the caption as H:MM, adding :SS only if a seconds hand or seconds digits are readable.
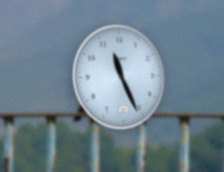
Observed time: 11:26
